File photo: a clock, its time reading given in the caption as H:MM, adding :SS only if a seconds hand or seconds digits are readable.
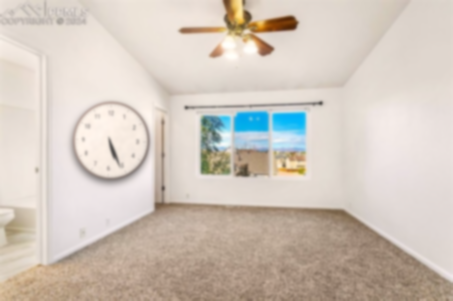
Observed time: 5:26
